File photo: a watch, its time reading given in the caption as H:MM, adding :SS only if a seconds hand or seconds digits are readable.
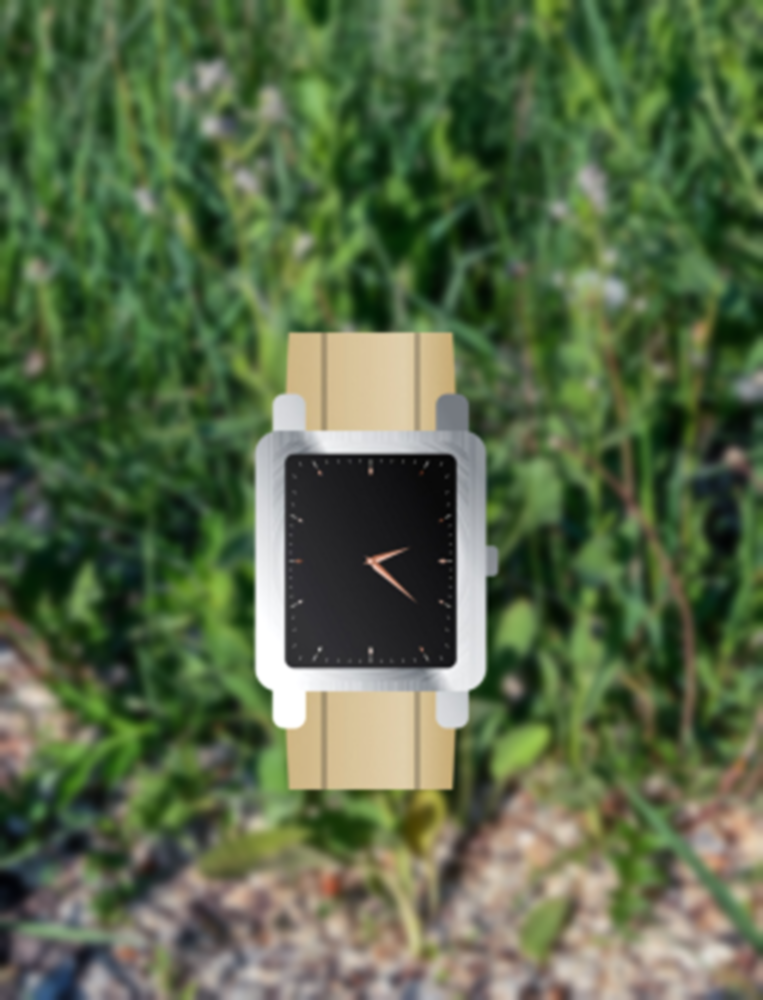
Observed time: 2:22
